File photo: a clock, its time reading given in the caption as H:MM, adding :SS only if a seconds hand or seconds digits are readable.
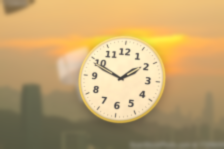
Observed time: 1:49
